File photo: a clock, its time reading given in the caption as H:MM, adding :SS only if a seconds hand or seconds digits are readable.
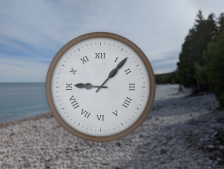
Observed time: 9:07
